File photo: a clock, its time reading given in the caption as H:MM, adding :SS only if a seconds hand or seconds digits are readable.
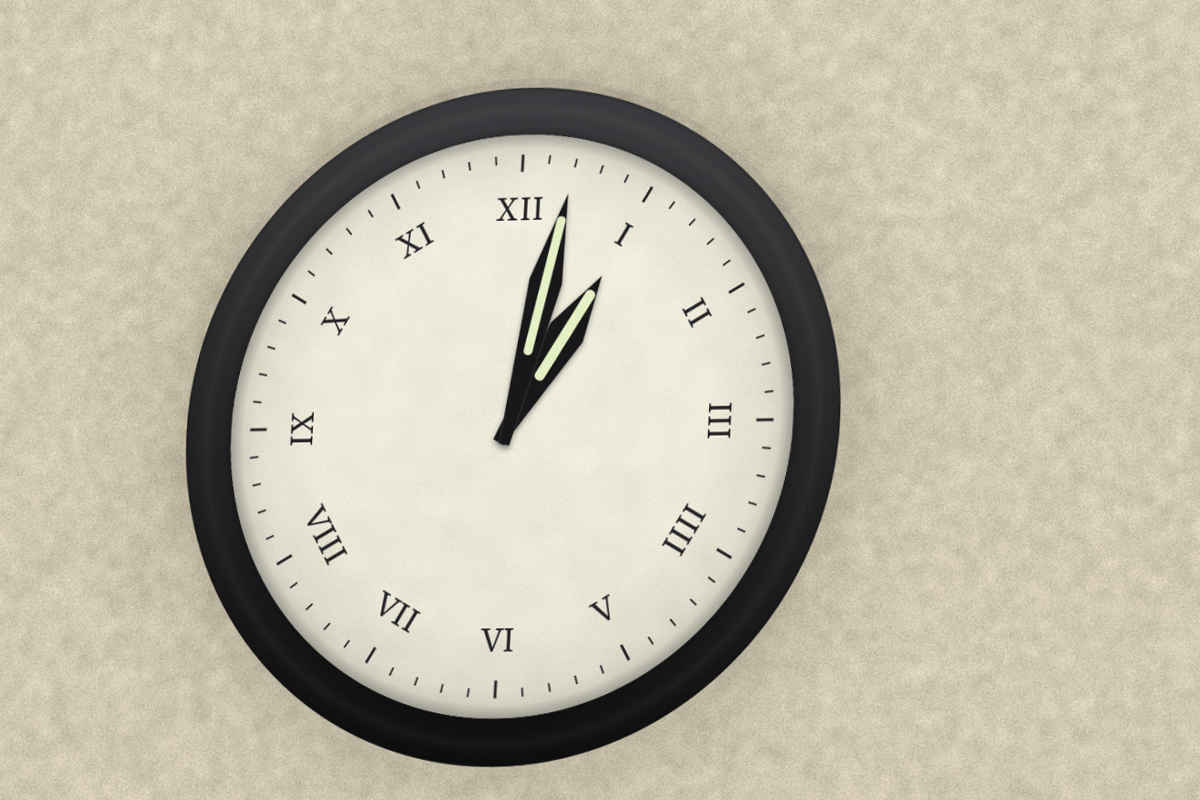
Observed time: 1:02
